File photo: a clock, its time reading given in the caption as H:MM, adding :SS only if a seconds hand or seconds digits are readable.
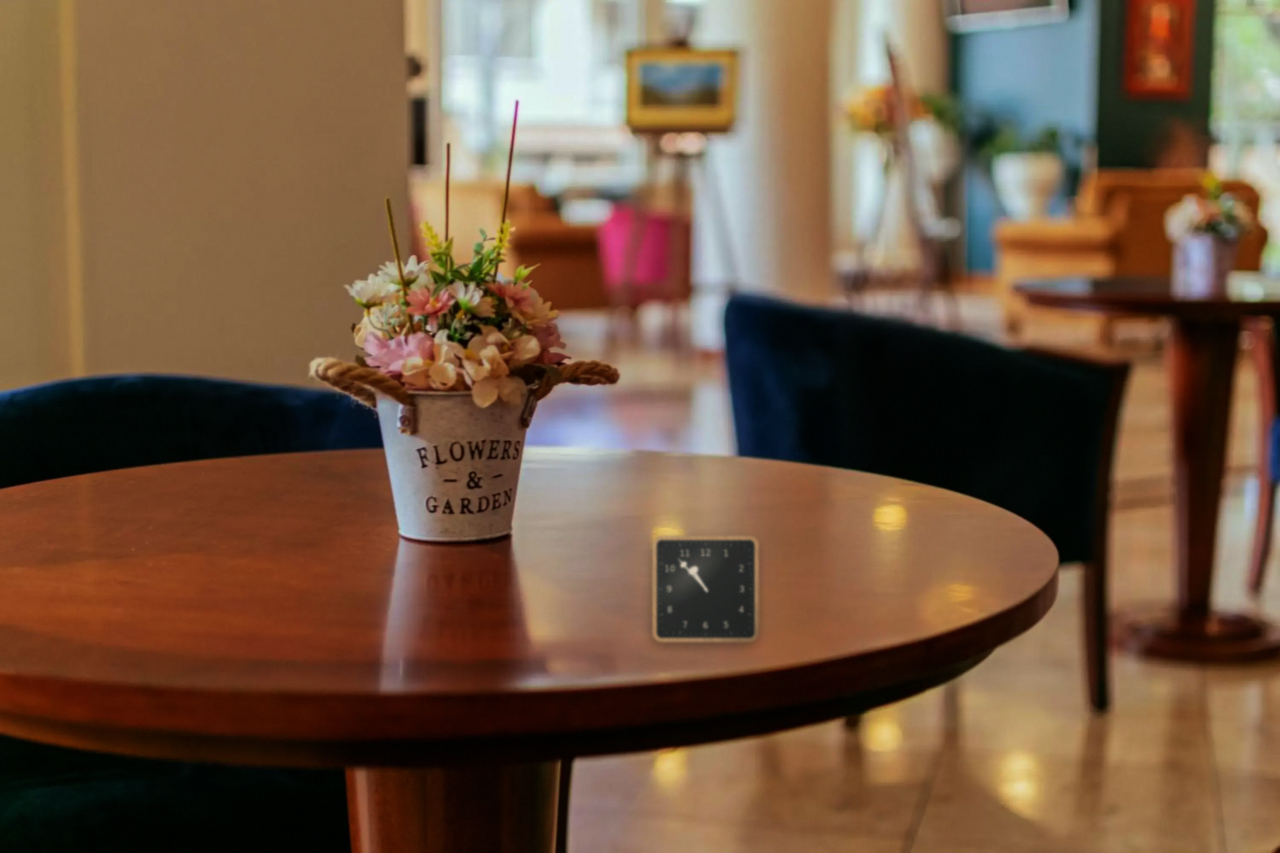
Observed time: 10:53
